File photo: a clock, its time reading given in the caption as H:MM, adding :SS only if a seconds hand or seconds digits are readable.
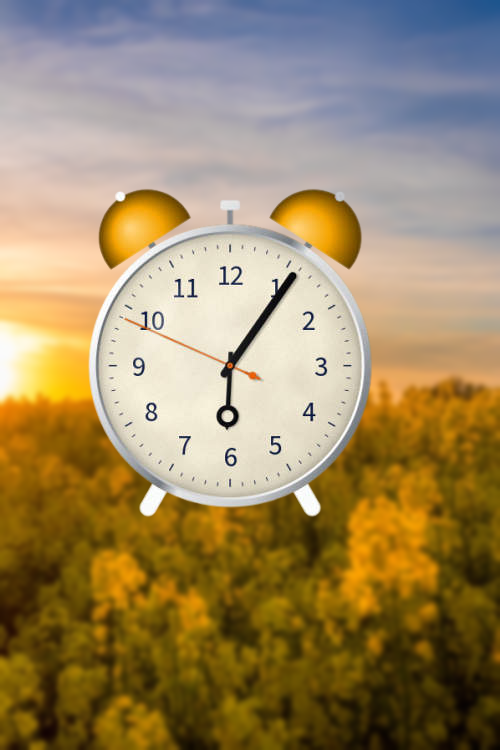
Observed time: 6:05:49
